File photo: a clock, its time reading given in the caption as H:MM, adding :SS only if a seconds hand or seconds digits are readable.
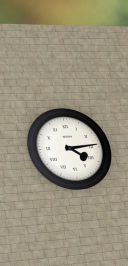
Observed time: 4:14
